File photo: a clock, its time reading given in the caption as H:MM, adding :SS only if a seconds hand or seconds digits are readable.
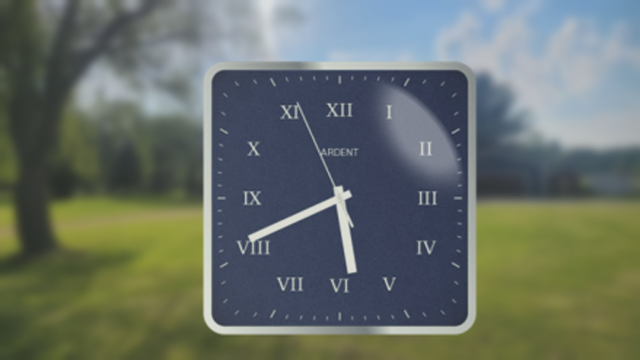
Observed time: 5:40:56
